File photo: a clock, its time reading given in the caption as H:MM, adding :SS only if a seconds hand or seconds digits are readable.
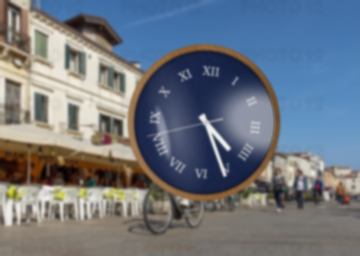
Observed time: 4:25:42
